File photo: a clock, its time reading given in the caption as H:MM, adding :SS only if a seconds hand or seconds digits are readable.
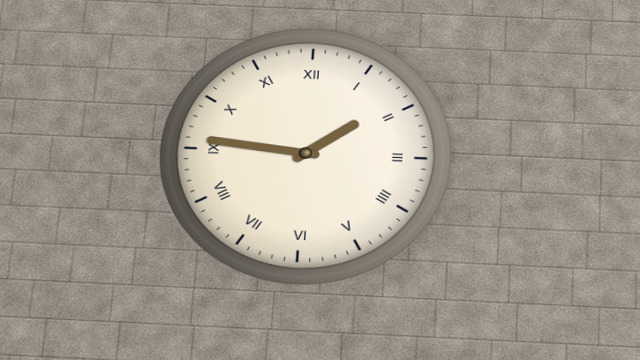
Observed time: 1:46
